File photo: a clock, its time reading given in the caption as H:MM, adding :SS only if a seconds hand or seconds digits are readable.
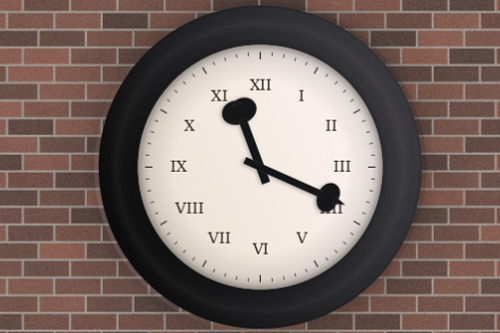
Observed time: 11:19
